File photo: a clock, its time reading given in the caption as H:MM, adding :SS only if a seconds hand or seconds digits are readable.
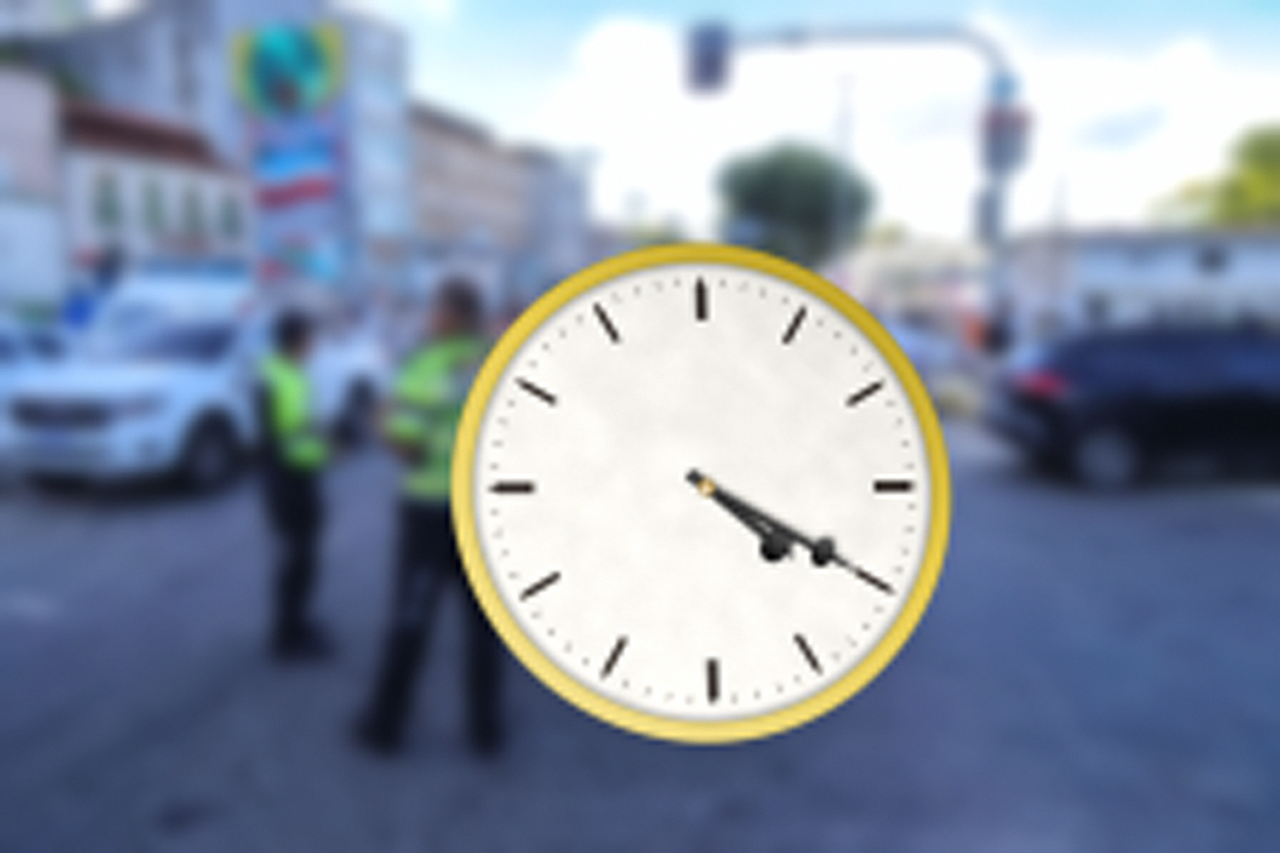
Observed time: 4:20
